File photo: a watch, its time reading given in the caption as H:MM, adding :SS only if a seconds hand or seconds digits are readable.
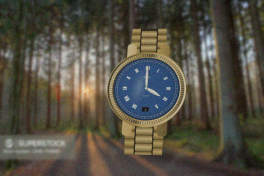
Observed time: 4:00
